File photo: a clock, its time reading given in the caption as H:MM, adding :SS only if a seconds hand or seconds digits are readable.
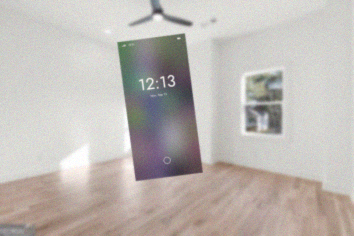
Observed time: 12:13
